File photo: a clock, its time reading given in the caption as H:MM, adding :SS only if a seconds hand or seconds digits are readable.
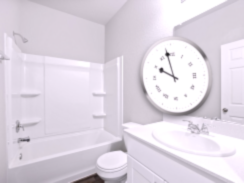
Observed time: 9:58
